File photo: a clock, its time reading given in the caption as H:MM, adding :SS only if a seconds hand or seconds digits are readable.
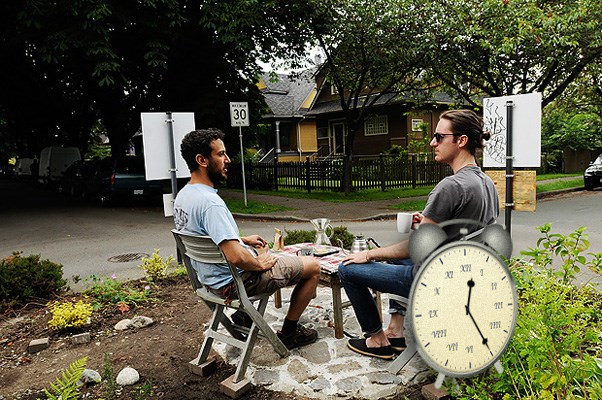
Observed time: 12:25
